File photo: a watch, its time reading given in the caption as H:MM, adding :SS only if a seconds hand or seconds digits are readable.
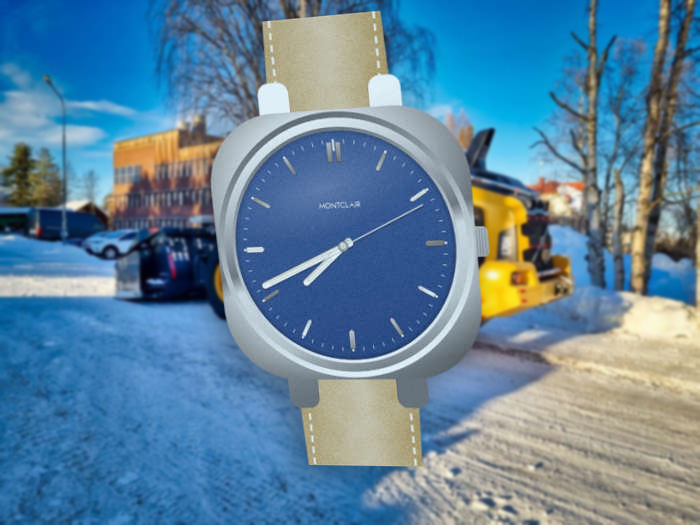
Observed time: 7:41:11
